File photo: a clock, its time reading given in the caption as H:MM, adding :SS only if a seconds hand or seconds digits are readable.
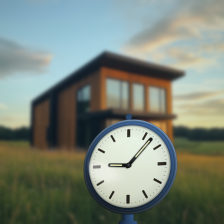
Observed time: 9:07
